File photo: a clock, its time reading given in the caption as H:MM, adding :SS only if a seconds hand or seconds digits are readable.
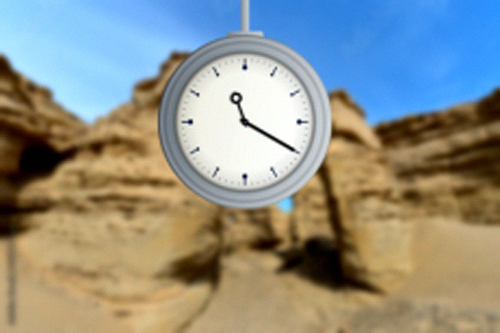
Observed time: 11:20
